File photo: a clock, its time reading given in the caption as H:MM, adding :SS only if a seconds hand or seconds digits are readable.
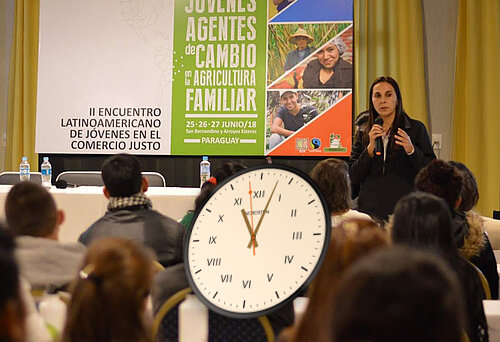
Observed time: 11:02:58
